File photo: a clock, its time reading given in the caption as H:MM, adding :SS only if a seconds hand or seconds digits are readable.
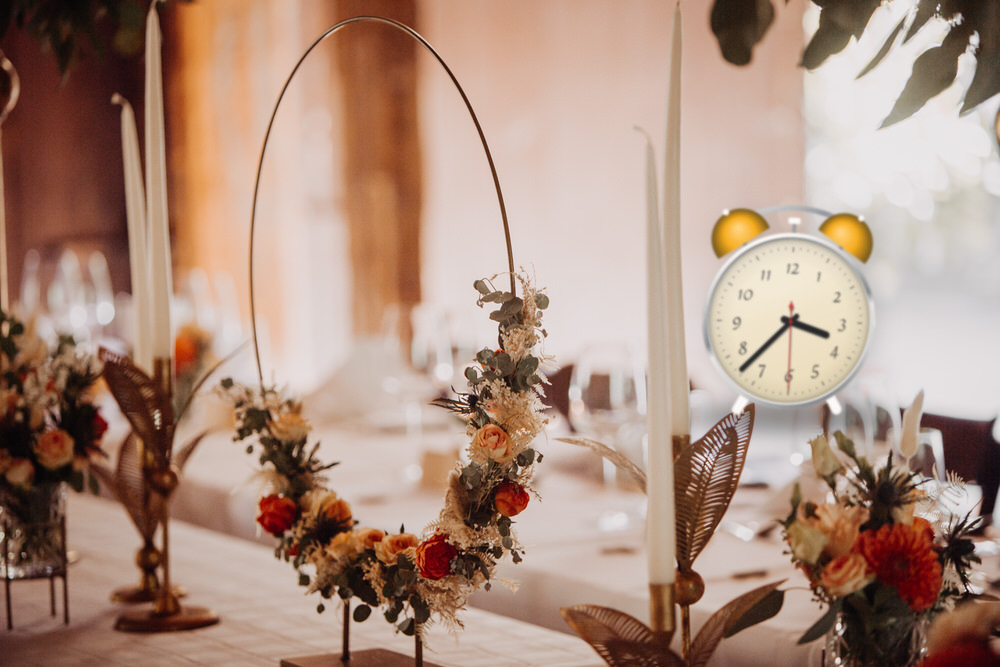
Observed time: 3:37:30
